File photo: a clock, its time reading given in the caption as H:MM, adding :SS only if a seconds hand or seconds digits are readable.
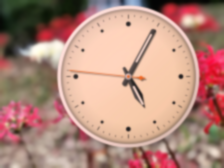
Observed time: 5:04:46
